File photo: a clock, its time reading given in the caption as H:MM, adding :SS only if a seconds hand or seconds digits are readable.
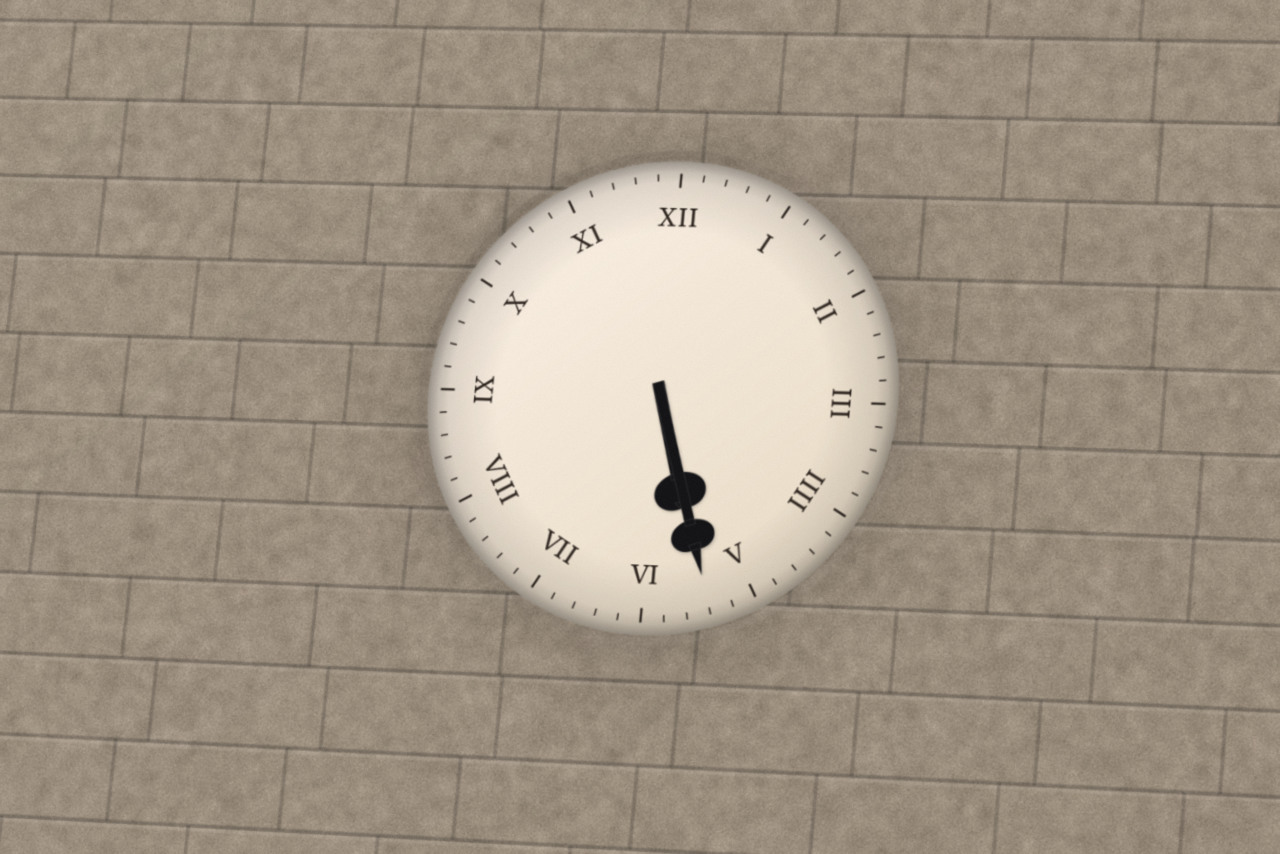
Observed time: 5:27
